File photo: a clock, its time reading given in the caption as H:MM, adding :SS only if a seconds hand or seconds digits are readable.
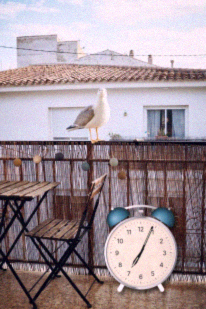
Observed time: 7:04
